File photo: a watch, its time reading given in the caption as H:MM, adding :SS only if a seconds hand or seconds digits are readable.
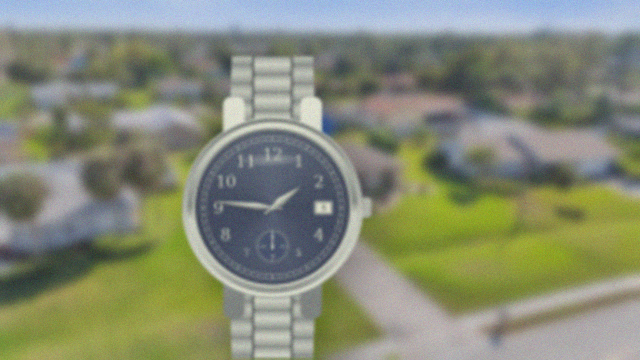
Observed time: 1:46
